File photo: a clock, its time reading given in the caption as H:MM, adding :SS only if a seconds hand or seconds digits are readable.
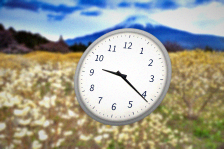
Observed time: 9:21
